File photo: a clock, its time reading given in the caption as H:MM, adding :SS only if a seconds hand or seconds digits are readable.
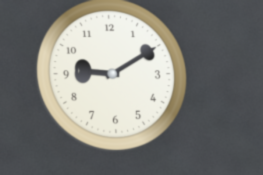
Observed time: 9:10
